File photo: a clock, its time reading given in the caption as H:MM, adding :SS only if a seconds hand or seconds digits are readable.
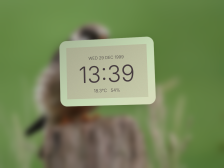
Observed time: 13:39
